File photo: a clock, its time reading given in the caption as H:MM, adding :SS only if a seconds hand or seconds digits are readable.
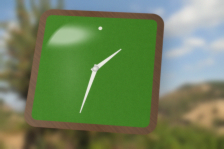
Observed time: 1:32
